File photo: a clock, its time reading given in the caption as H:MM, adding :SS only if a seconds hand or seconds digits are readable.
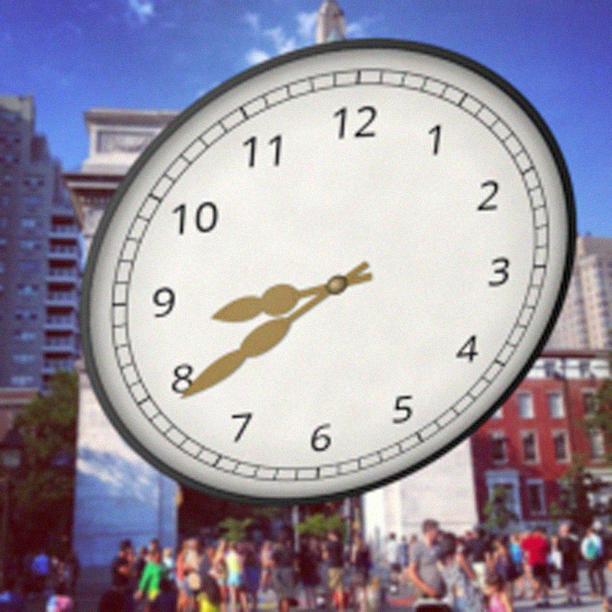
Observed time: 8:39
